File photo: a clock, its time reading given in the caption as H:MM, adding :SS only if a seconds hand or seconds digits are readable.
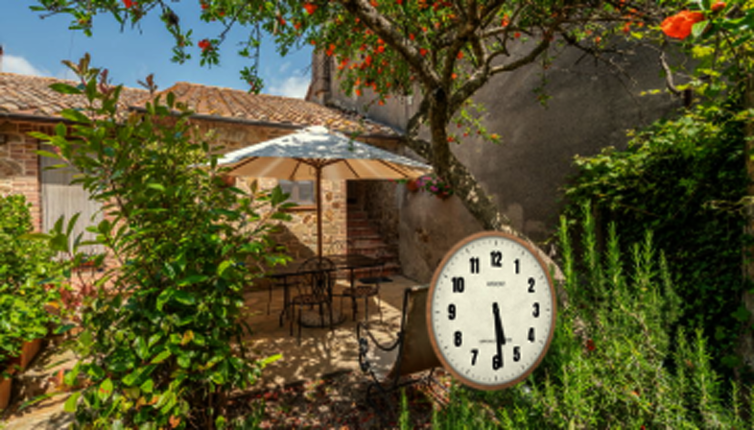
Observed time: 5:29
